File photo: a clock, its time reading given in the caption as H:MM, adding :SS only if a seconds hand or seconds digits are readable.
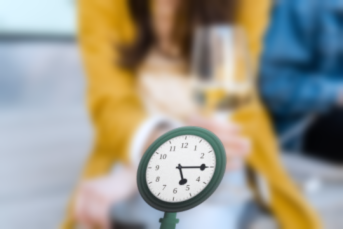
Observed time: 5:15
